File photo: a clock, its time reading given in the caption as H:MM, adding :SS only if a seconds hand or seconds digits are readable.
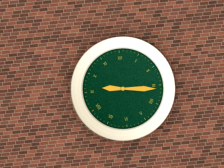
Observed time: 9:16
